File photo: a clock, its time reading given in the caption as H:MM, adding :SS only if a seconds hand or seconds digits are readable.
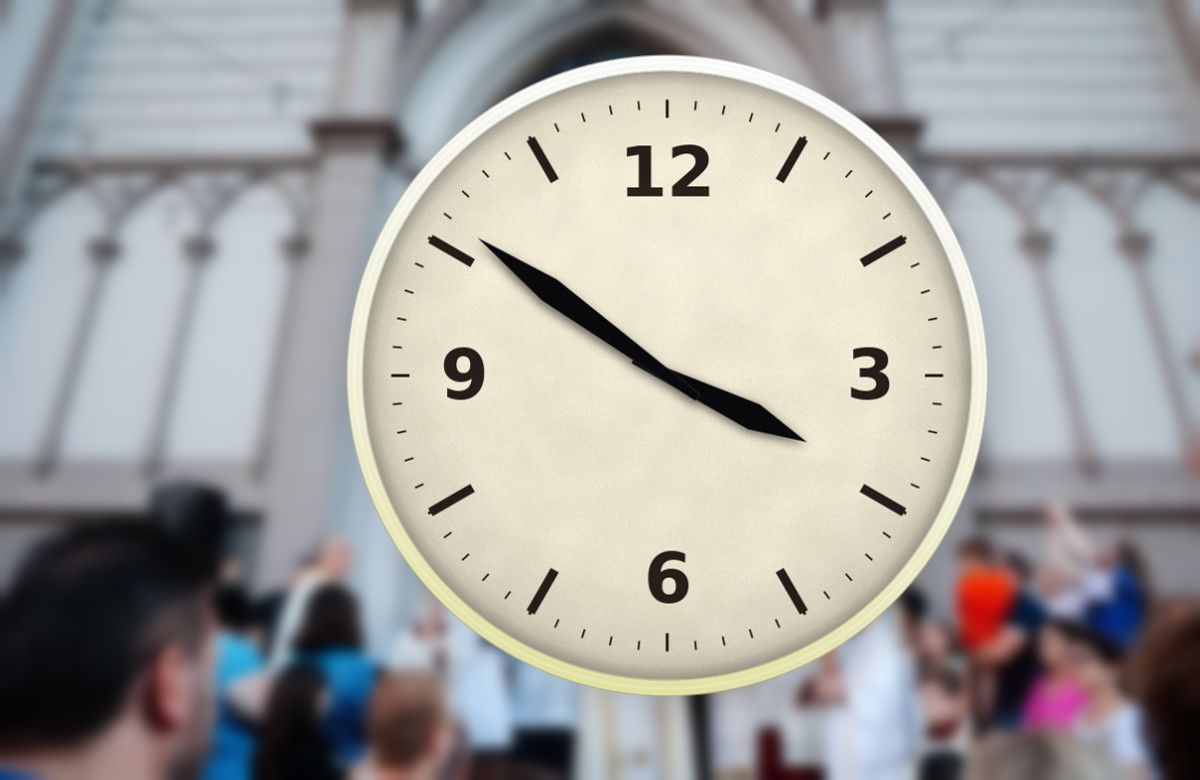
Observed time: 3:51
